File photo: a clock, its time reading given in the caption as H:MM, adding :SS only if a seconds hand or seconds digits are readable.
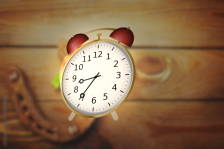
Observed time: 8:36
